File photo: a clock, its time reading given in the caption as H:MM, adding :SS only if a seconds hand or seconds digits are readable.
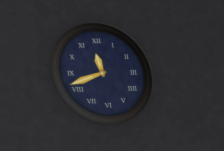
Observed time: 11:42
